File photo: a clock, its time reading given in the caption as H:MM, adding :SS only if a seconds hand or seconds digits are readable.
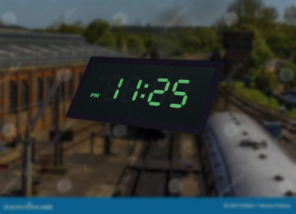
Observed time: 11:25
